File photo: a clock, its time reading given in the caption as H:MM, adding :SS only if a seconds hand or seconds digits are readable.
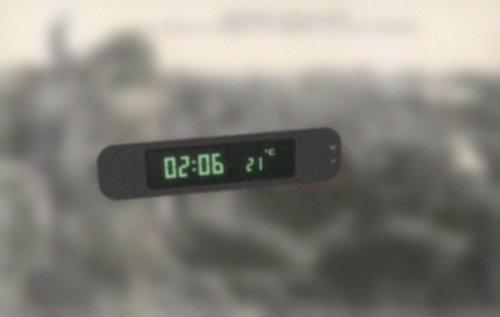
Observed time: 2:06
